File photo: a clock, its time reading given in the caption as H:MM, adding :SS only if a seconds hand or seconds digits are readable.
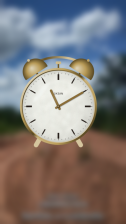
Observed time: 11:10
